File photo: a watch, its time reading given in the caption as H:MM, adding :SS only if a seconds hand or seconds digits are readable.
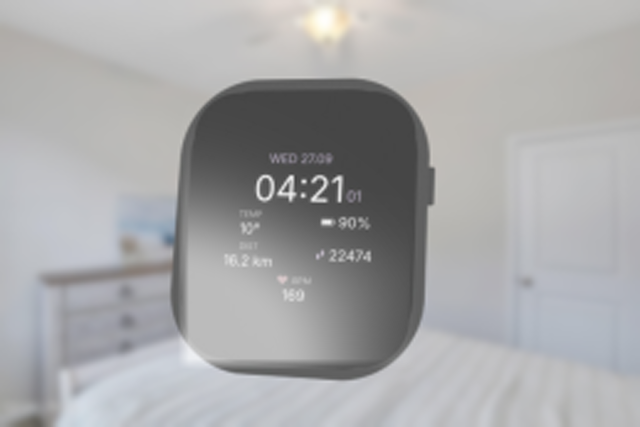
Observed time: 4:21
